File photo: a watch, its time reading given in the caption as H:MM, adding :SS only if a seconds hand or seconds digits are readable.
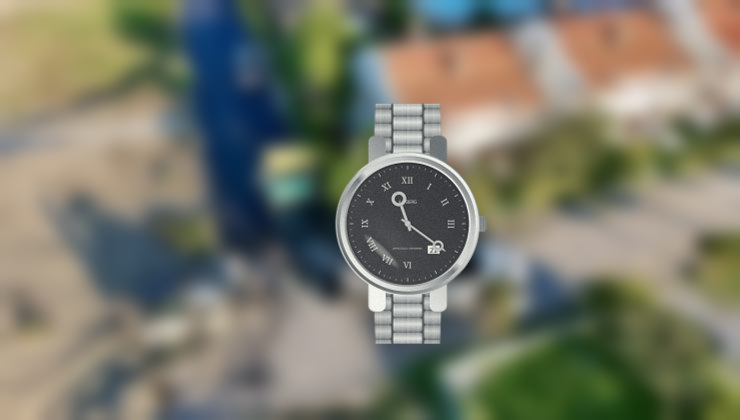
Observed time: 11:21
